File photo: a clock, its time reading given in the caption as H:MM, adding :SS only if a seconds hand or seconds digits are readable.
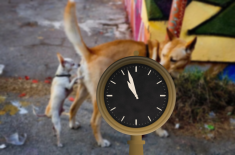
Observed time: 10:57
